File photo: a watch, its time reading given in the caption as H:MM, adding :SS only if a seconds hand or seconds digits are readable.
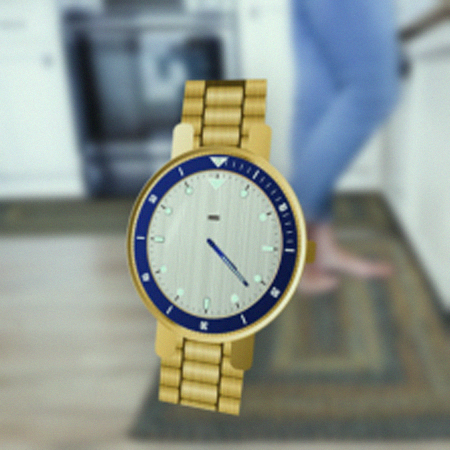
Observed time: 4:22
